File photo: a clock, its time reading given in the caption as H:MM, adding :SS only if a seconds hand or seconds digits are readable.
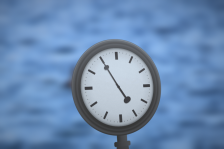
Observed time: 4:55
